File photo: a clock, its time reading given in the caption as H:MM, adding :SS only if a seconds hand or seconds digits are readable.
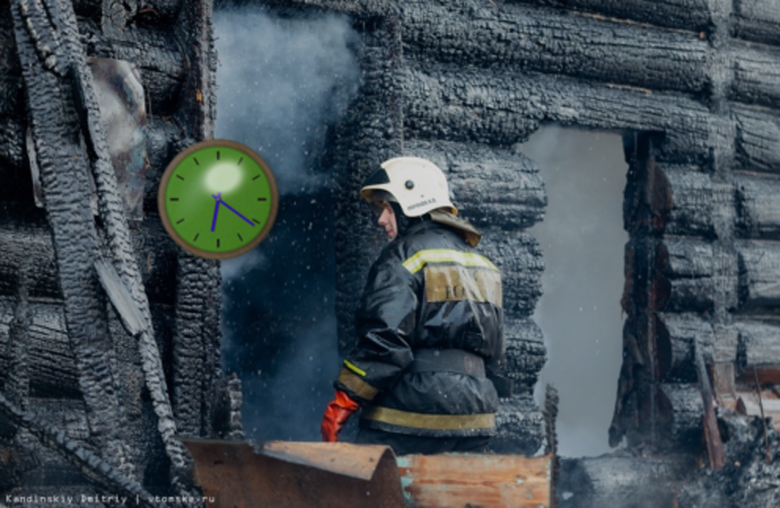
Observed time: 6:21
